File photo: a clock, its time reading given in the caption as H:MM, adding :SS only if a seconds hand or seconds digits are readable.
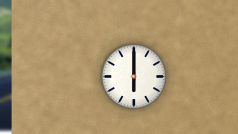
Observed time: 6:00
